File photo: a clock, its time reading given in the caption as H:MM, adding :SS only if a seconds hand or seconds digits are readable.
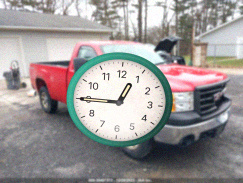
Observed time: 12:45
